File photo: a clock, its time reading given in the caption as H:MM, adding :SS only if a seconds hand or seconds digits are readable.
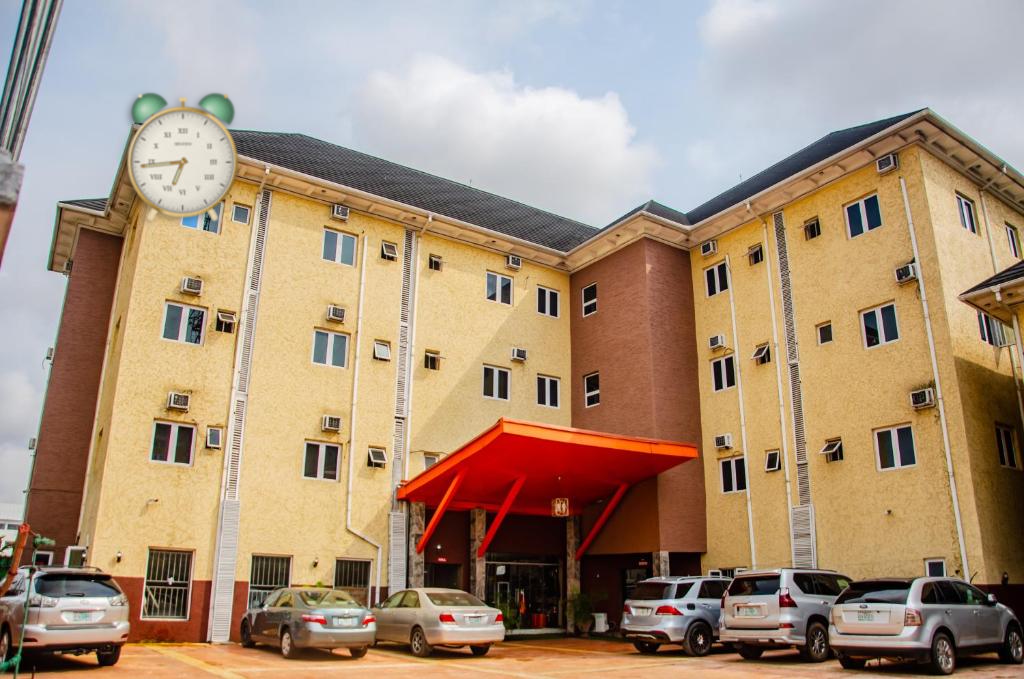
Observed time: 6:44
